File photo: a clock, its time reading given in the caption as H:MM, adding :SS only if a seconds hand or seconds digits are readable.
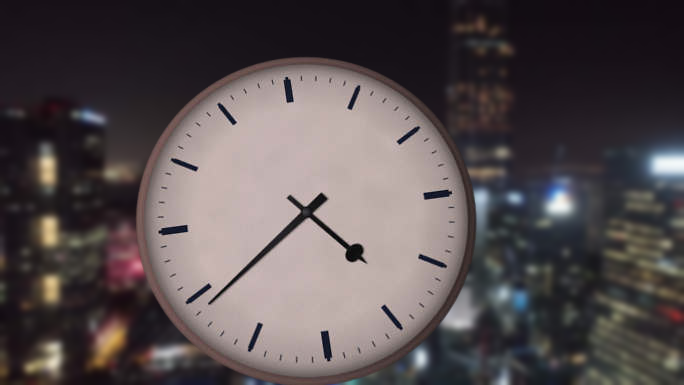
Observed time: 4:39
